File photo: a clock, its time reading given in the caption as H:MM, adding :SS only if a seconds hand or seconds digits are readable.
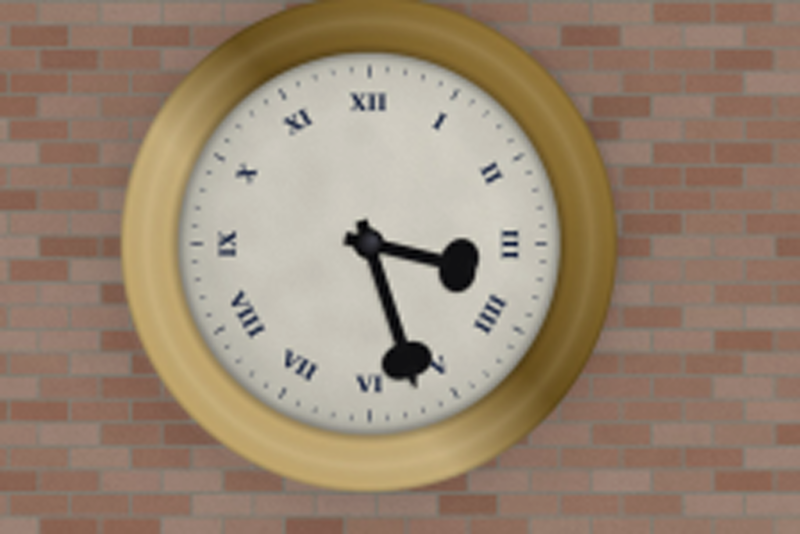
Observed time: 3:27
